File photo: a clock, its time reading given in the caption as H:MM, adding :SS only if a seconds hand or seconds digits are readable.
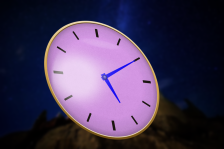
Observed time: 5:10
